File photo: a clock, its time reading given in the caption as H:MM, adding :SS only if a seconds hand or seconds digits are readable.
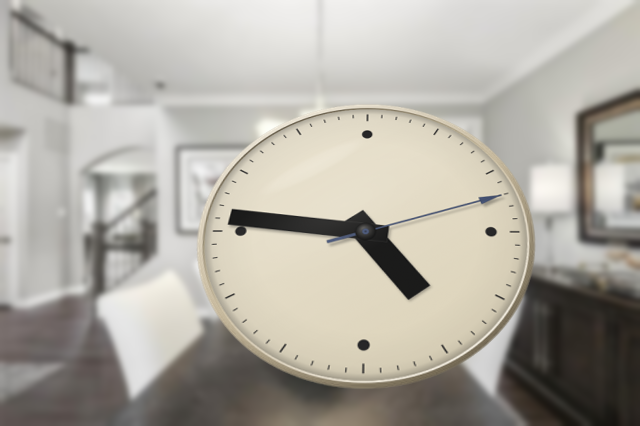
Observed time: 4:46:12
